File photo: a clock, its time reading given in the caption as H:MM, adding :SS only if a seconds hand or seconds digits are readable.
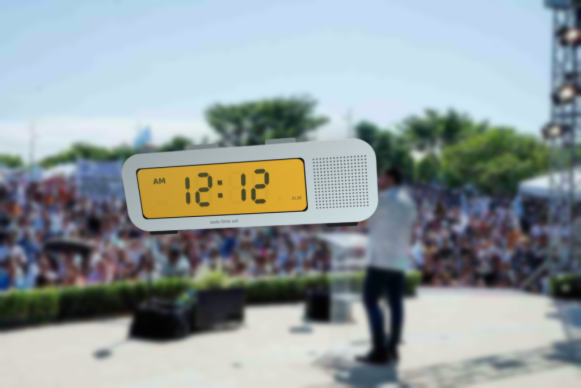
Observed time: 12:12
